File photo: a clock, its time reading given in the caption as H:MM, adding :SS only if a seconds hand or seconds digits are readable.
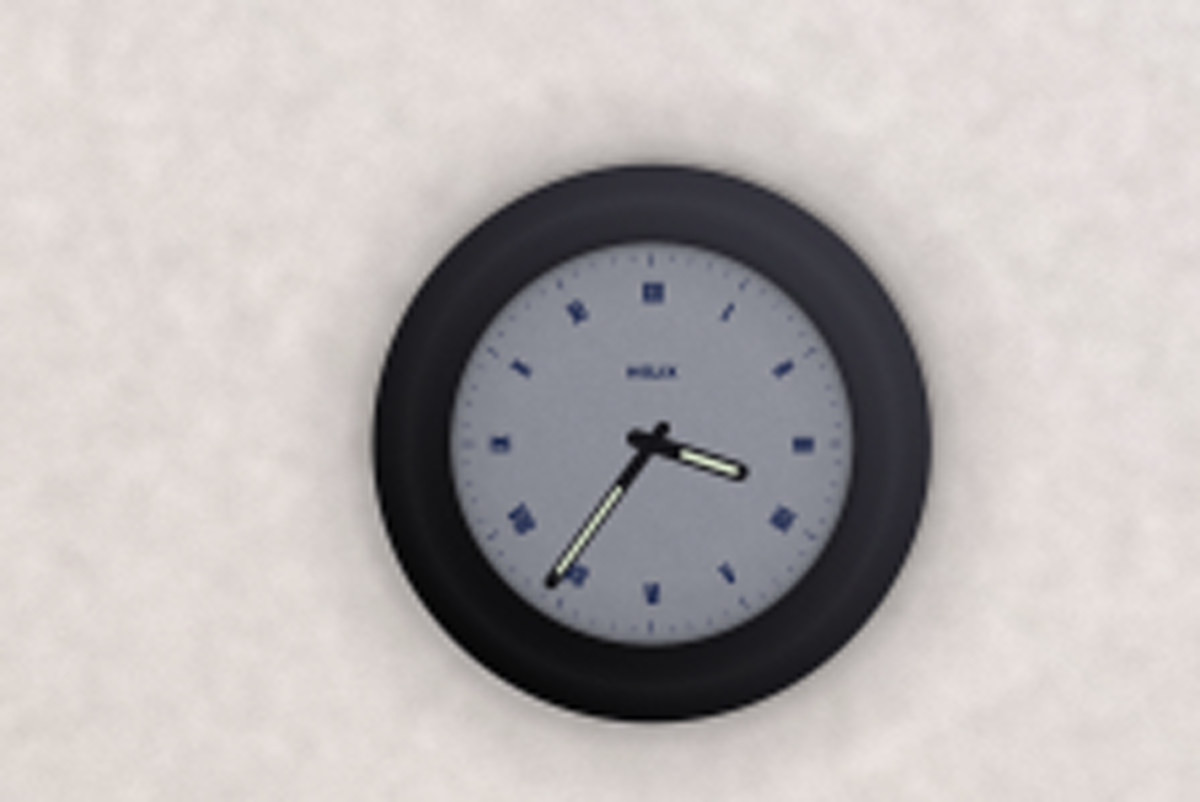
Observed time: 3:36
